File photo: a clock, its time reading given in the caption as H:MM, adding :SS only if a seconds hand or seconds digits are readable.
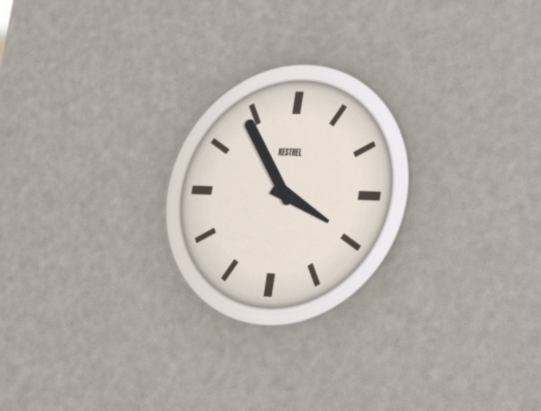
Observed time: 3:54
